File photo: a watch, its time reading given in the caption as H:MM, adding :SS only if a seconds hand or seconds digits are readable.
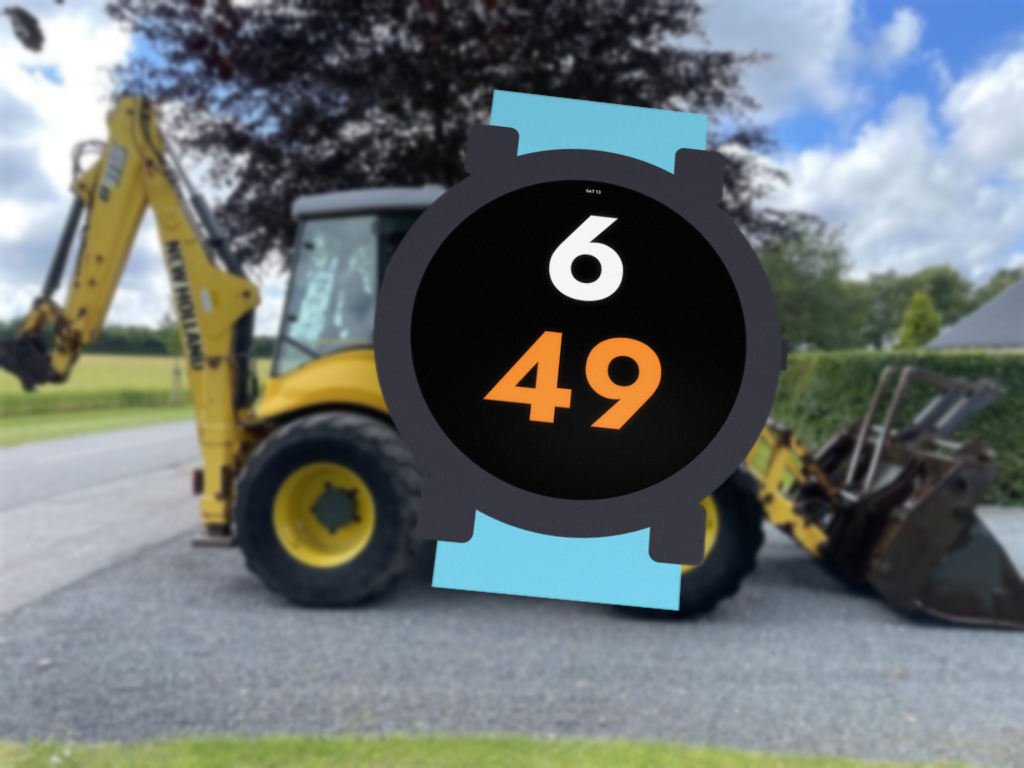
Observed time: 6:49
